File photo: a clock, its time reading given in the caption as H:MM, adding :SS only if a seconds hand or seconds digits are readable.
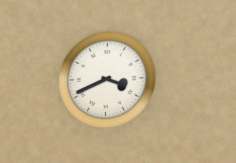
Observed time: 3:41
